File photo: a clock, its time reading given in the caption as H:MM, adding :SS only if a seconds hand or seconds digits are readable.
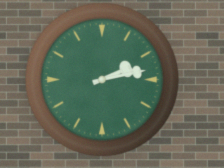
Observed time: 2:13
